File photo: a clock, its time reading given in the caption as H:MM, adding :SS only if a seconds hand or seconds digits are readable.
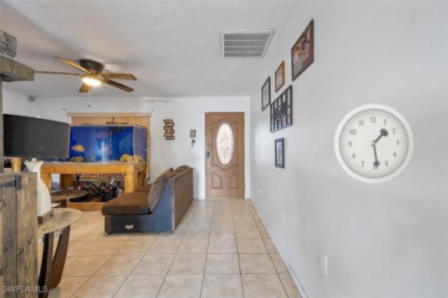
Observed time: 1:29
